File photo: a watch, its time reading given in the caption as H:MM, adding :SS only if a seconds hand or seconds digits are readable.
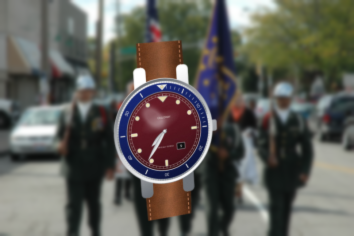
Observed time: 7:36
